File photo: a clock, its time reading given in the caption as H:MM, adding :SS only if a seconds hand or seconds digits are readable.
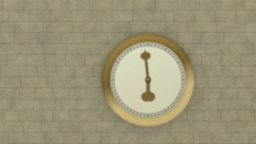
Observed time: 5:59
